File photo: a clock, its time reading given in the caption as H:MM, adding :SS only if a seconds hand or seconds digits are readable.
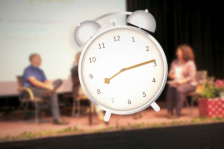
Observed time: 8:14
